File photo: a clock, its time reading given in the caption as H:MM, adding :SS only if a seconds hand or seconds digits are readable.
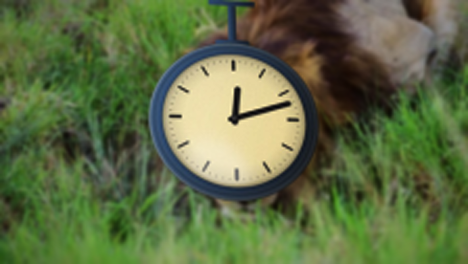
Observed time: 12:12
